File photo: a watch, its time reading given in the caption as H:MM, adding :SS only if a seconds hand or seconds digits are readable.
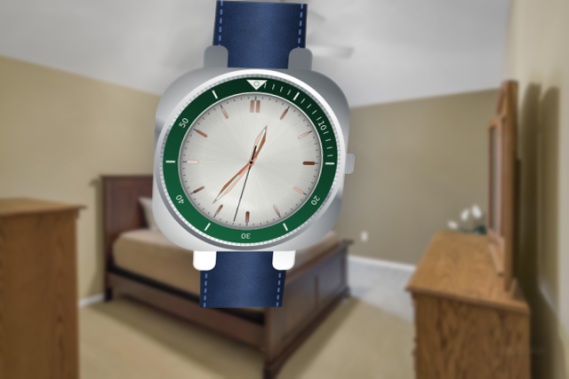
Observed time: 12:36:32
